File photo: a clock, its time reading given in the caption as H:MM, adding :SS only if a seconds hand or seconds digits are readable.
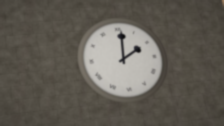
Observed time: 2:01
